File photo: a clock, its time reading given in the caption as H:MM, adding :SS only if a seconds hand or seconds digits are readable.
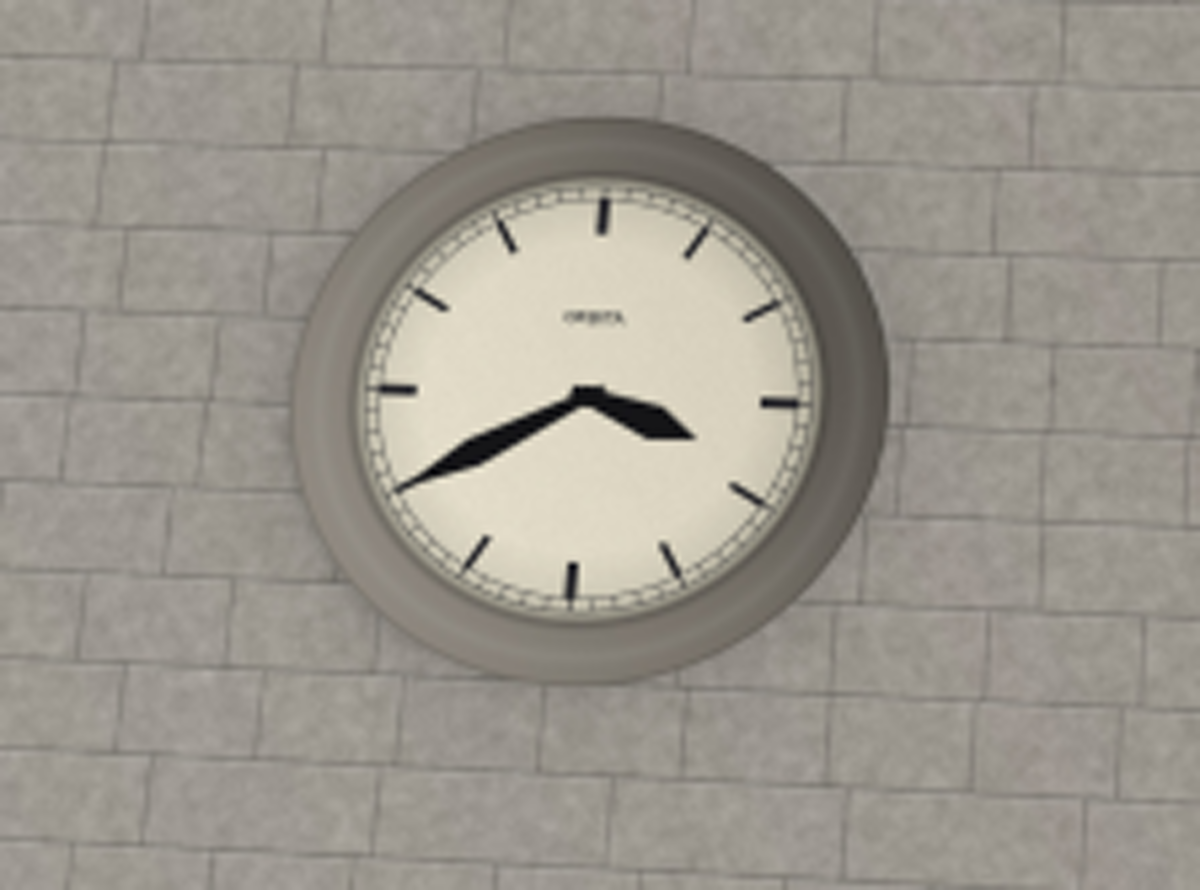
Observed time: 3:40
